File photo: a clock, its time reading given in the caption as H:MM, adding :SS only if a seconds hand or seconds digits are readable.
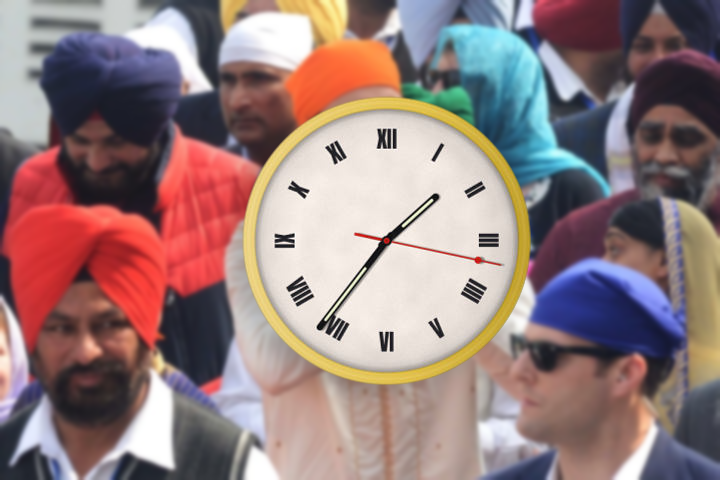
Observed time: 1:36:17
